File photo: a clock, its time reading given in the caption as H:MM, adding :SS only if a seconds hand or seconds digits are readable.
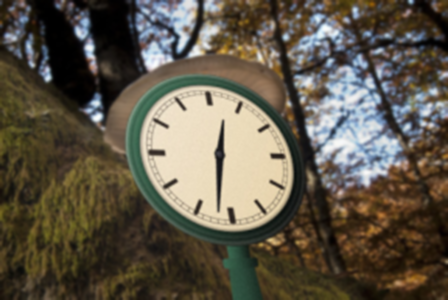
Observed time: 12:32
